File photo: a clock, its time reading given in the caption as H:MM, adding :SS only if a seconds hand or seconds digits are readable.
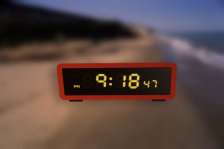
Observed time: 9:18:47
